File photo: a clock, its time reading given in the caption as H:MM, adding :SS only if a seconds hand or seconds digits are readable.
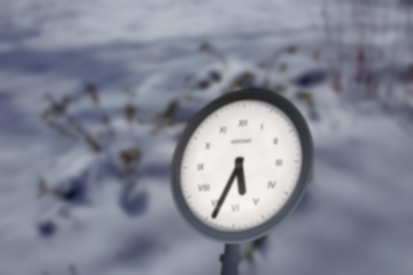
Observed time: 5:34
